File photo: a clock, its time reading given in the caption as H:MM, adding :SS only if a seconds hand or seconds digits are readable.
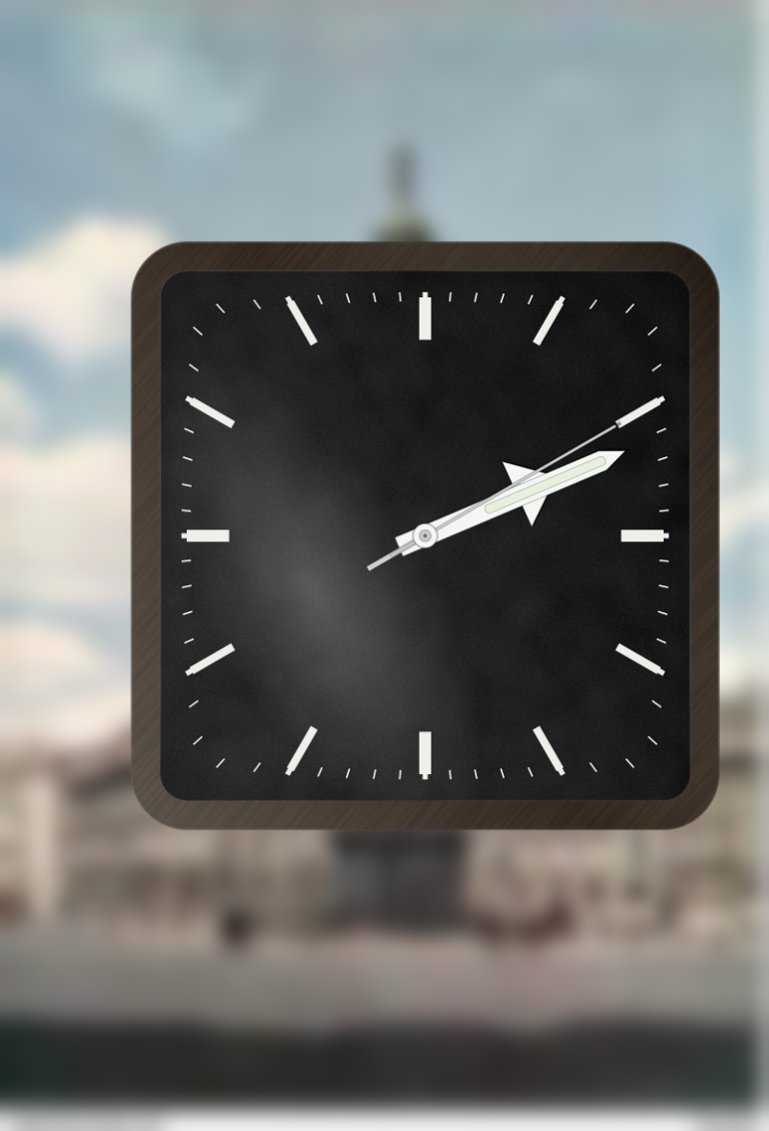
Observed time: 2:11:10
